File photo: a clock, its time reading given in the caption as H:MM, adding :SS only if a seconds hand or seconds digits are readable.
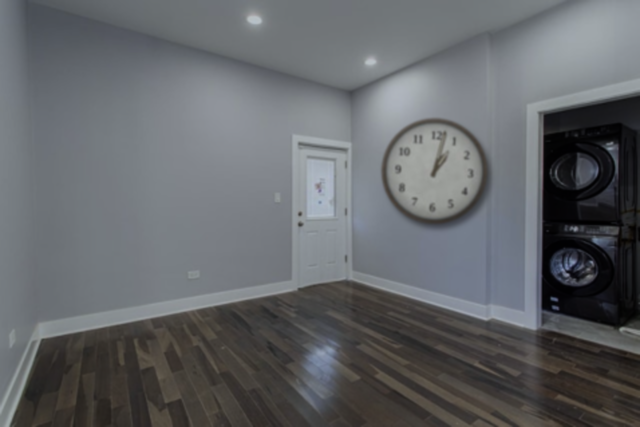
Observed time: 1:02
